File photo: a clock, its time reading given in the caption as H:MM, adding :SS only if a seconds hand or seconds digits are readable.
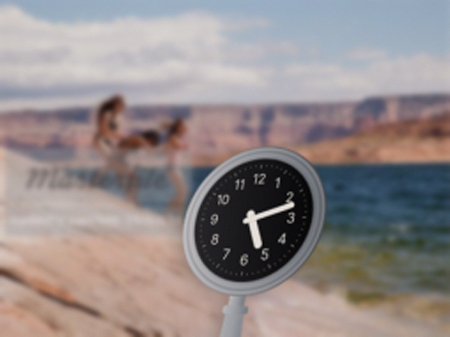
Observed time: 5:12
